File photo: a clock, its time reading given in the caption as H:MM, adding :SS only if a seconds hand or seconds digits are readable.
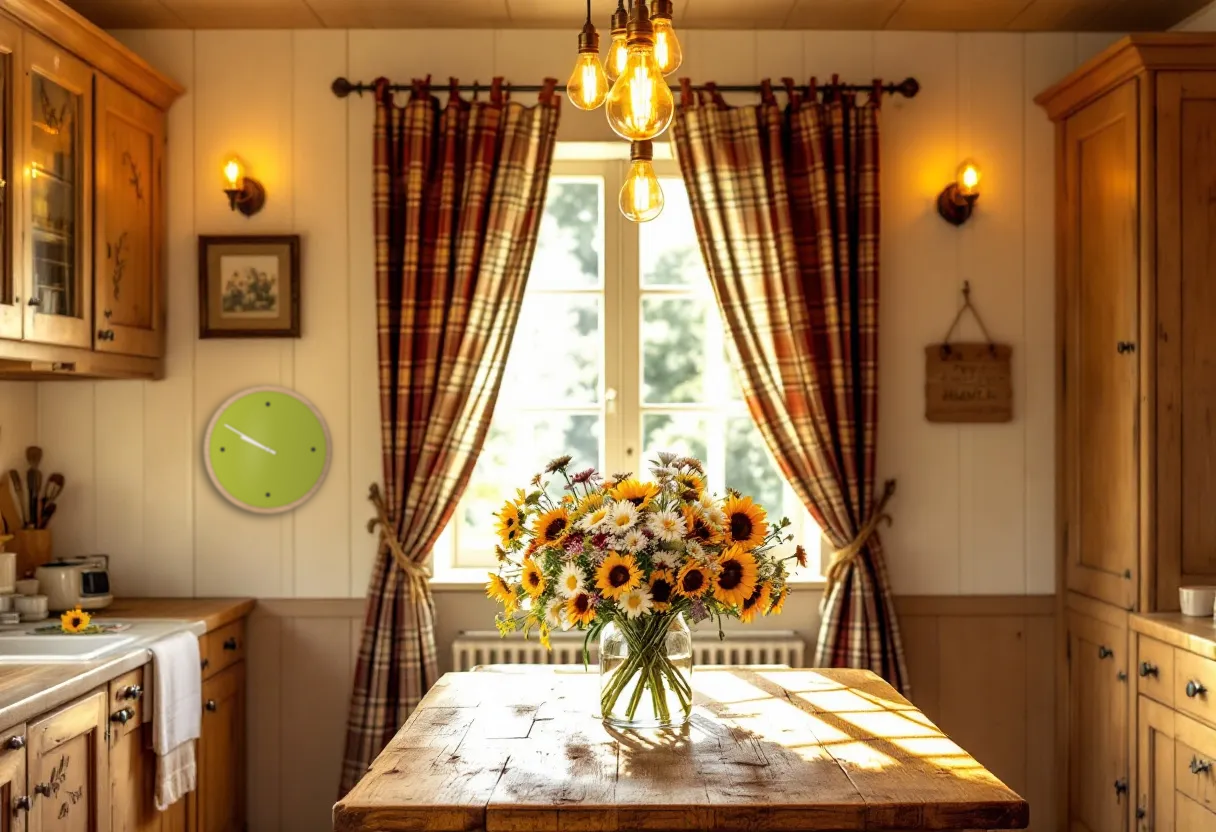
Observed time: 9:50
